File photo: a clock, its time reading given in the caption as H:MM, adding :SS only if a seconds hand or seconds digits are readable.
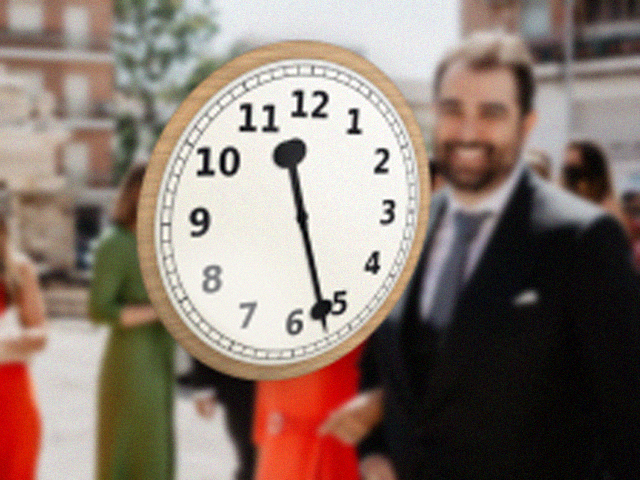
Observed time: 11:27
